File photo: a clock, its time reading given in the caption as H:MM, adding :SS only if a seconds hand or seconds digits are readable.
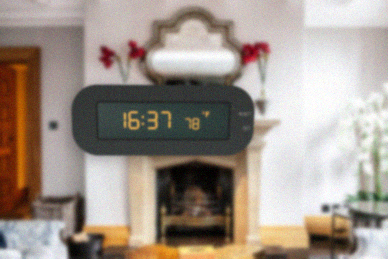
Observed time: 16:37
